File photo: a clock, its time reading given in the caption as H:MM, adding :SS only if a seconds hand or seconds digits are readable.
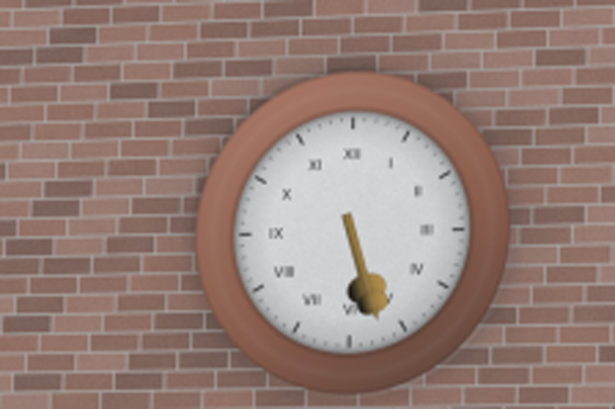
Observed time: 5:27
